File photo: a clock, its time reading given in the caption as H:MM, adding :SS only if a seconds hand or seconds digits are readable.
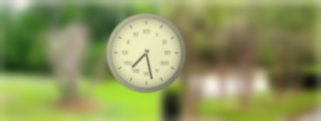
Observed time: 7:28
